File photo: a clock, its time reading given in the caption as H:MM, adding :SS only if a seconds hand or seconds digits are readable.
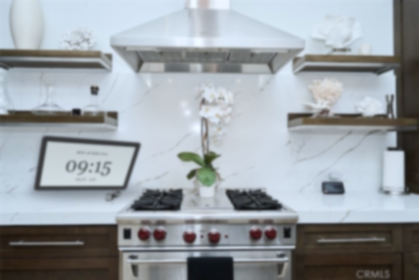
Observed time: 9:15
